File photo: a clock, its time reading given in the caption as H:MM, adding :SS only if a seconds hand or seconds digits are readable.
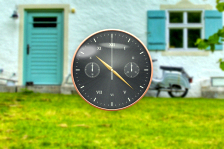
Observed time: 10:22
